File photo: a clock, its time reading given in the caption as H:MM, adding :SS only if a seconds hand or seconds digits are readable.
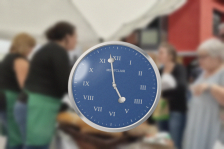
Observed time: 4:58
